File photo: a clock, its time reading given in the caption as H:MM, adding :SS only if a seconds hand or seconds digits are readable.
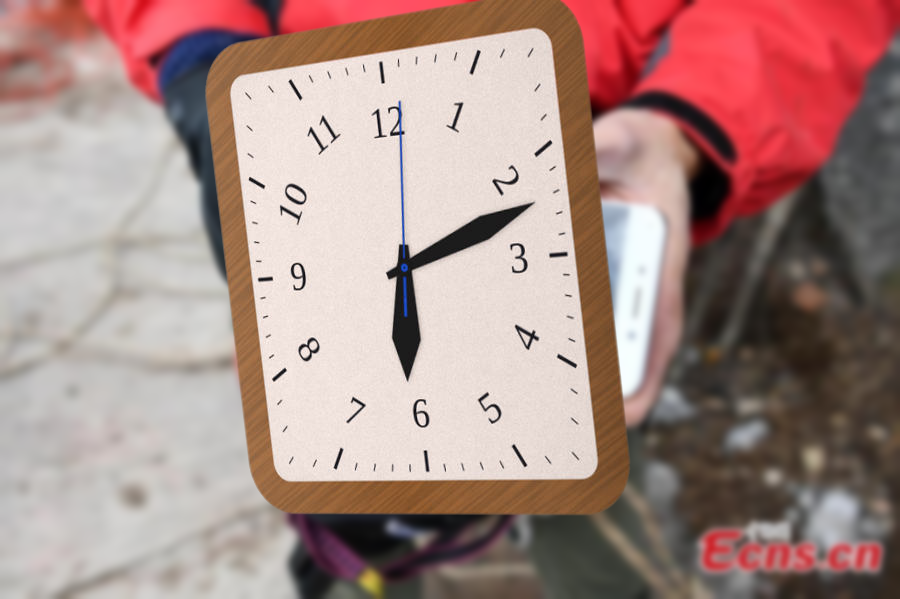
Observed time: 6:12:01
